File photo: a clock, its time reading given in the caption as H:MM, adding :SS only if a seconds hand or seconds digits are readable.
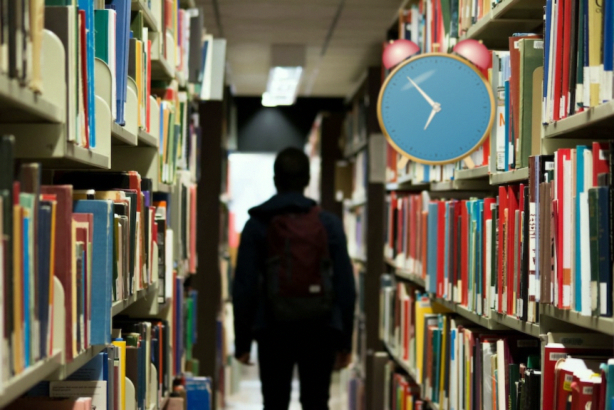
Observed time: 6:53
